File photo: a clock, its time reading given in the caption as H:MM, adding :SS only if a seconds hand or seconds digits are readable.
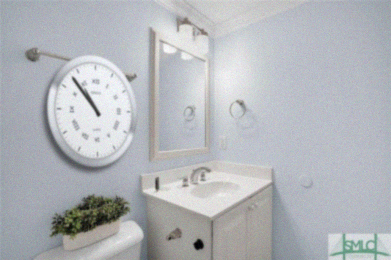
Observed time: 10:53
